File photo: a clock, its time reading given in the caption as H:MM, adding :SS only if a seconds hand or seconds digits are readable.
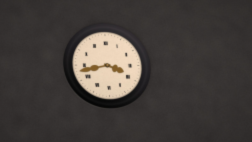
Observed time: 3:43
